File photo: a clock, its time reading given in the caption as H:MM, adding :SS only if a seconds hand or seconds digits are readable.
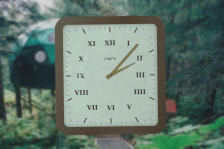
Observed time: 2:07
